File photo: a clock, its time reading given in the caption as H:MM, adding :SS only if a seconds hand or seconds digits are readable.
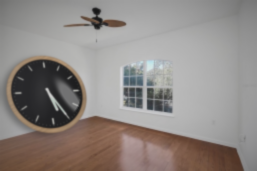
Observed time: 5:25
